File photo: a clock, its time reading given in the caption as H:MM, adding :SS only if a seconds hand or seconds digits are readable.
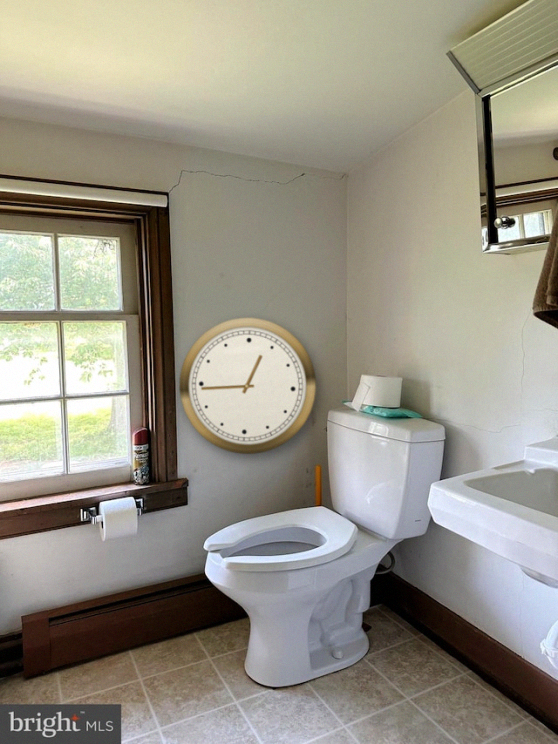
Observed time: 12:44
